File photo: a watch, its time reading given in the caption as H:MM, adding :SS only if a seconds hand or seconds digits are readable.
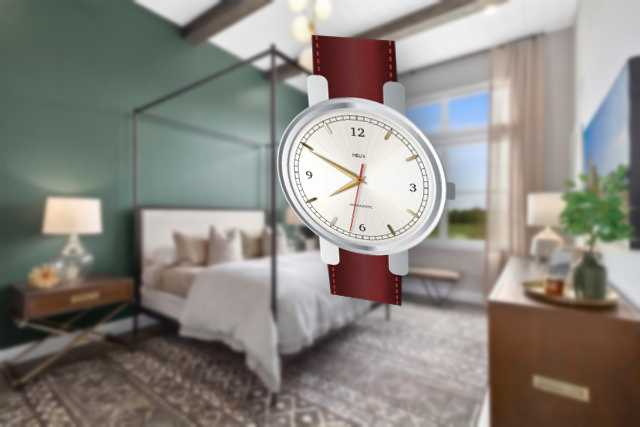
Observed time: 7:49:32
